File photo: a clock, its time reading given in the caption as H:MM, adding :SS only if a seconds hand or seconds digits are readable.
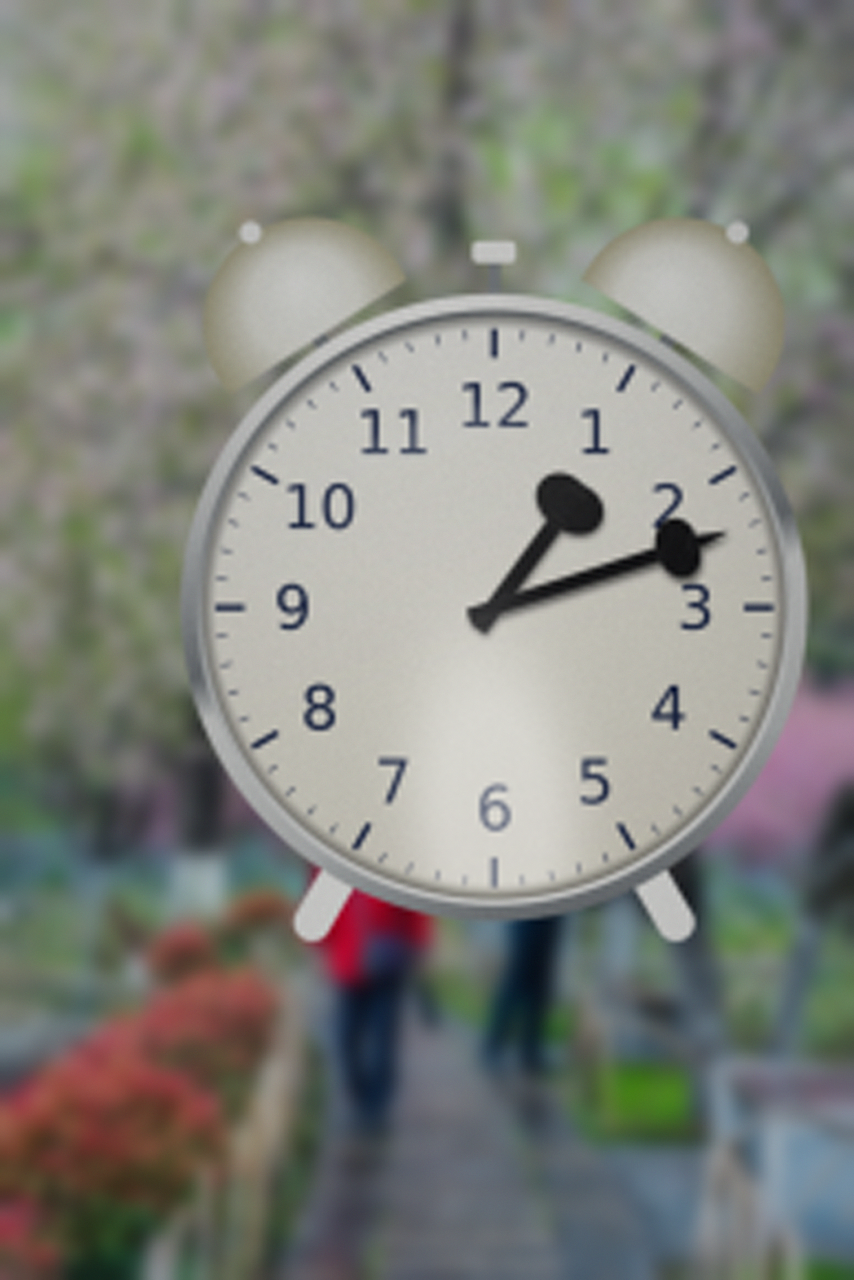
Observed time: 1:12
